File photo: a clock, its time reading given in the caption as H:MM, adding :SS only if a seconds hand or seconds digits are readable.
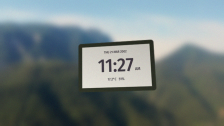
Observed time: 11:27
